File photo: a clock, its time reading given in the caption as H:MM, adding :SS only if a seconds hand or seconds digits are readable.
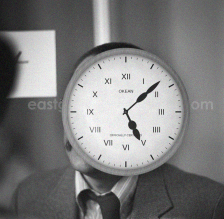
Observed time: 5:08
